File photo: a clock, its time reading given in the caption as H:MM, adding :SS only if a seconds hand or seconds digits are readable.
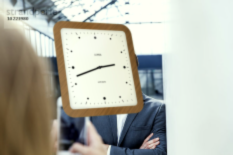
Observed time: 2:42
